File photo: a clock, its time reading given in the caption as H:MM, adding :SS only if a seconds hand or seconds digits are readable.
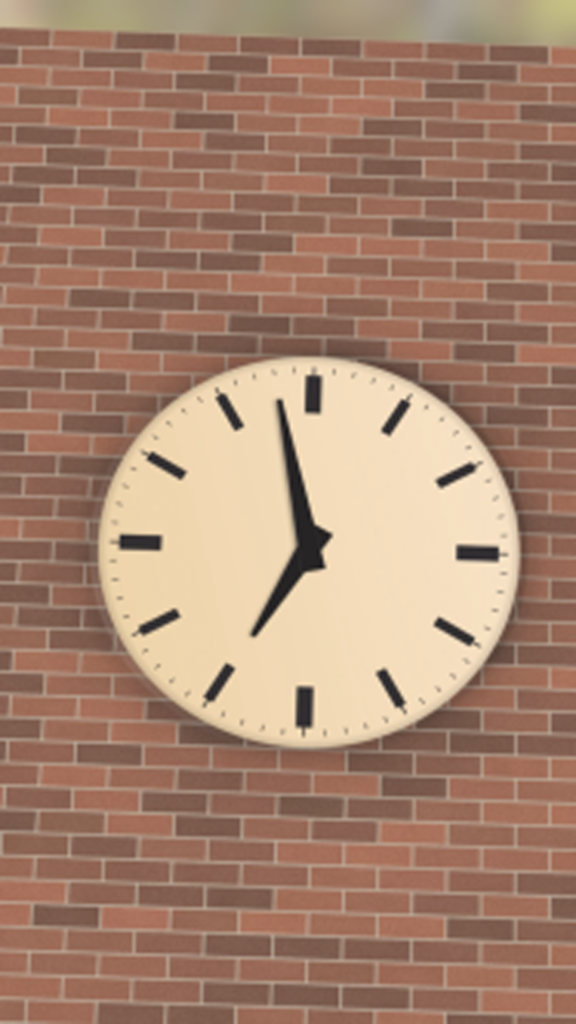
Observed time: 6:58
